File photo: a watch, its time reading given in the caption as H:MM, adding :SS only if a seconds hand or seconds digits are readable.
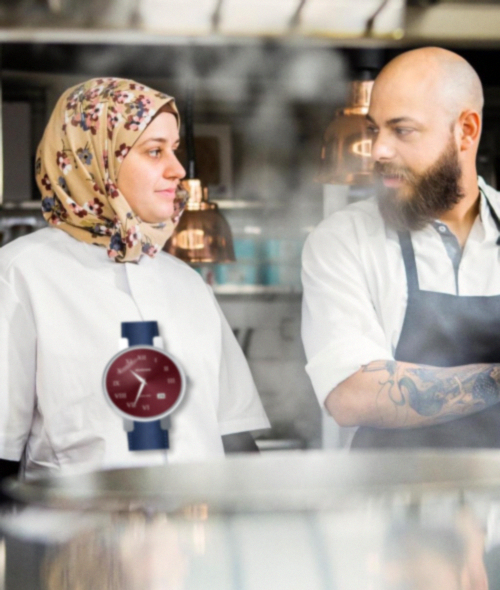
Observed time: 10:34
